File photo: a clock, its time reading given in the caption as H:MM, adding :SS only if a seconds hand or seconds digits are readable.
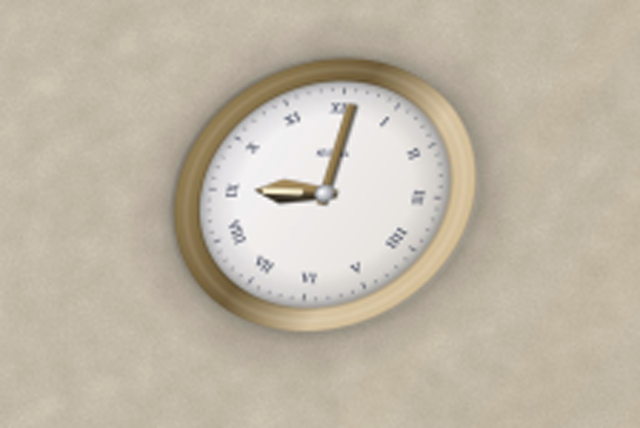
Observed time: 9:01
